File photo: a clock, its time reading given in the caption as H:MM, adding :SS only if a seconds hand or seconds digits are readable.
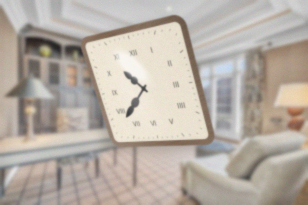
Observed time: 10:38
